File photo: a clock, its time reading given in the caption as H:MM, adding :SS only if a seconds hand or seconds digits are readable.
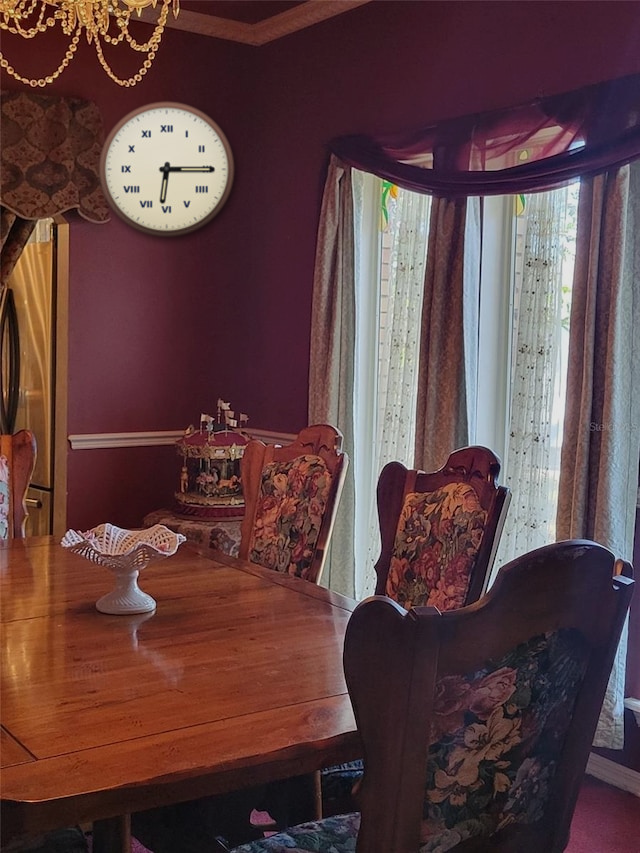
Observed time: 6:15
